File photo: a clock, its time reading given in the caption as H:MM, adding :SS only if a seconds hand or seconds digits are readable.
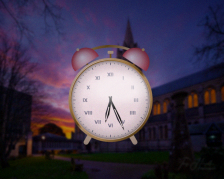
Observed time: 6:26
